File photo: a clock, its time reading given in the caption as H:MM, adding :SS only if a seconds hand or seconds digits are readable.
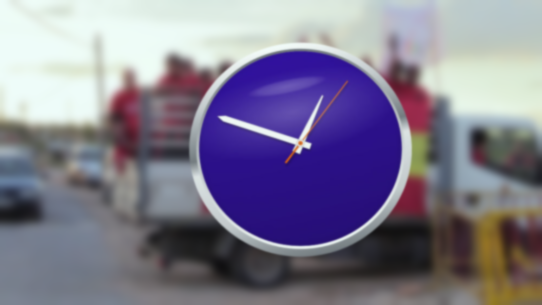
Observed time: 12:48:06
